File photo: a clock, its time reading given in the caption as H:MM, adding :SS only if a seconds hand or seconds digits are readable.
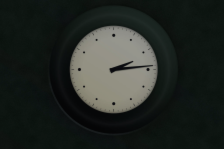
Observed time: 2:14
